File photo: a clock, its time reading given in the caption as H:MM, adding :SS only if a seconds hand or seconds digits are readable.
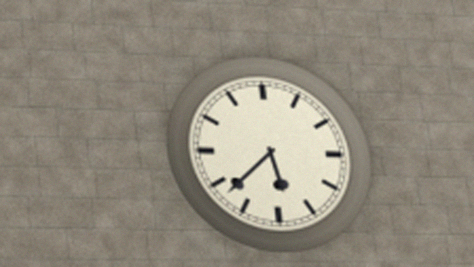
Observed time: 5:38
